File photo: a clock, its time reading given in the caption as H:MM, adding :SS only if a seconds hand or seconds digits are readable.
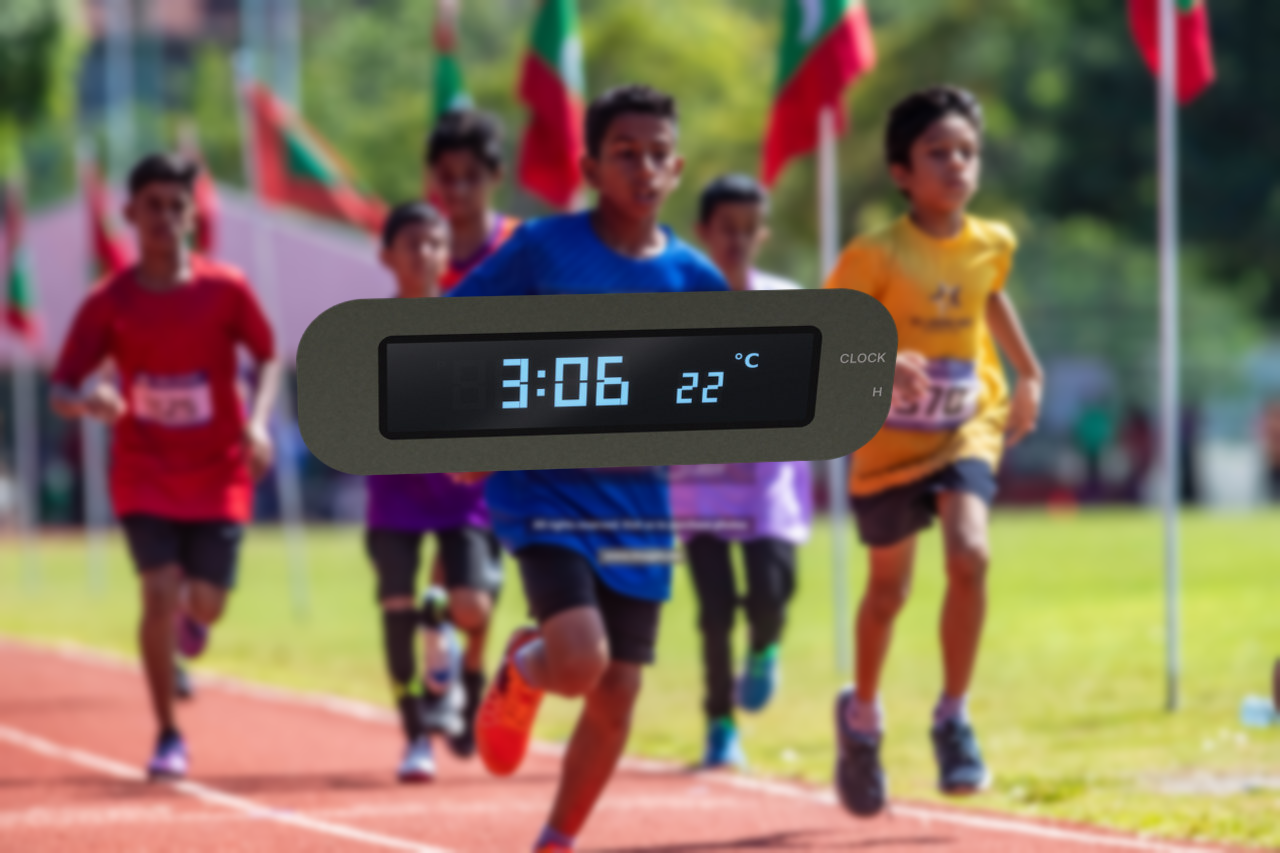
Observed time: 3:06
